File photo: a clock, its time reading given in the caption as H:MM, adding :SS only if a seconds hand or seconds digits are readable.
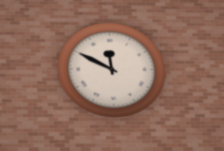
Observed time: 11:50
